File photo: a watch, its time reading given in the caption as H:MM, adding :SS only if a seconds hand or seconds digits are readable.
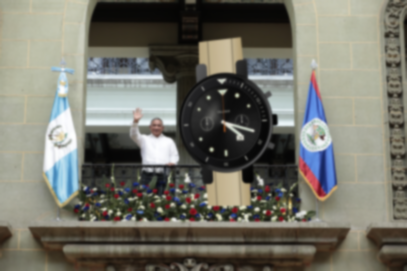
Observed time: 4:18
